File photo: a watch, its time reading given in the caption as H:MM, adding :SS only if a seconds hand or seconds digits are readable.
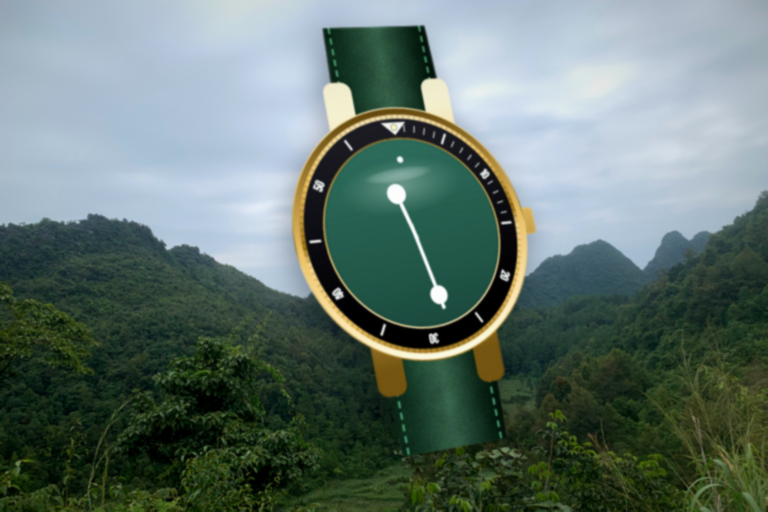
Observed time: 11:28
